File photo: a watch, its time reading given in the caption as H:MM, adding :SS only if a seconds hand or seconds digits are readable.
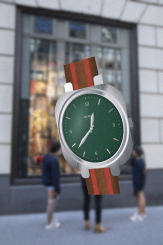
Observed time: 12:38
